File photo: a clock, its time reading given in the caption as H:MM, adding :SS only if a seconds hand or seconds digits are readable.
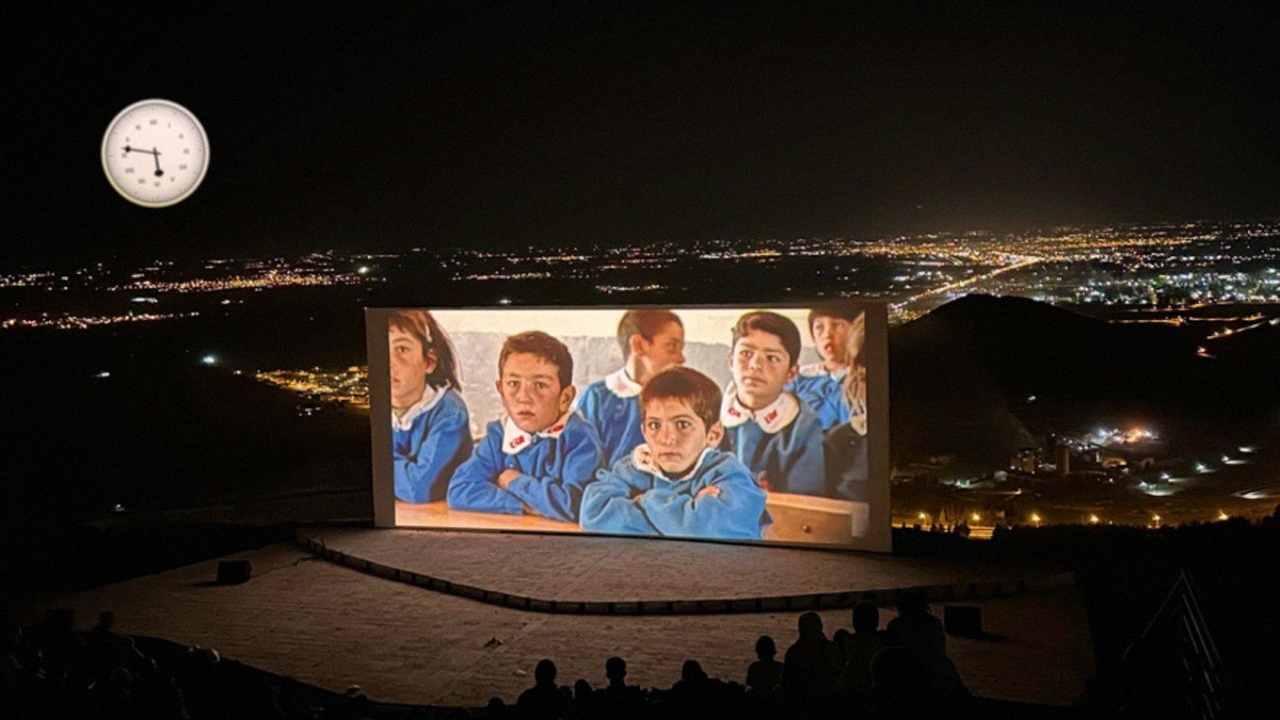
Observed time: 5:47
